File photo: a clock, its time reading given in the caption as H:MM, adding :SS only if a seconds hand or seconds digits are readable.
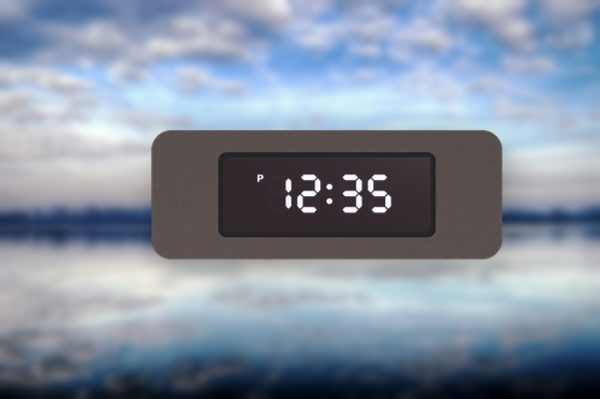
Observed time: 12:35
